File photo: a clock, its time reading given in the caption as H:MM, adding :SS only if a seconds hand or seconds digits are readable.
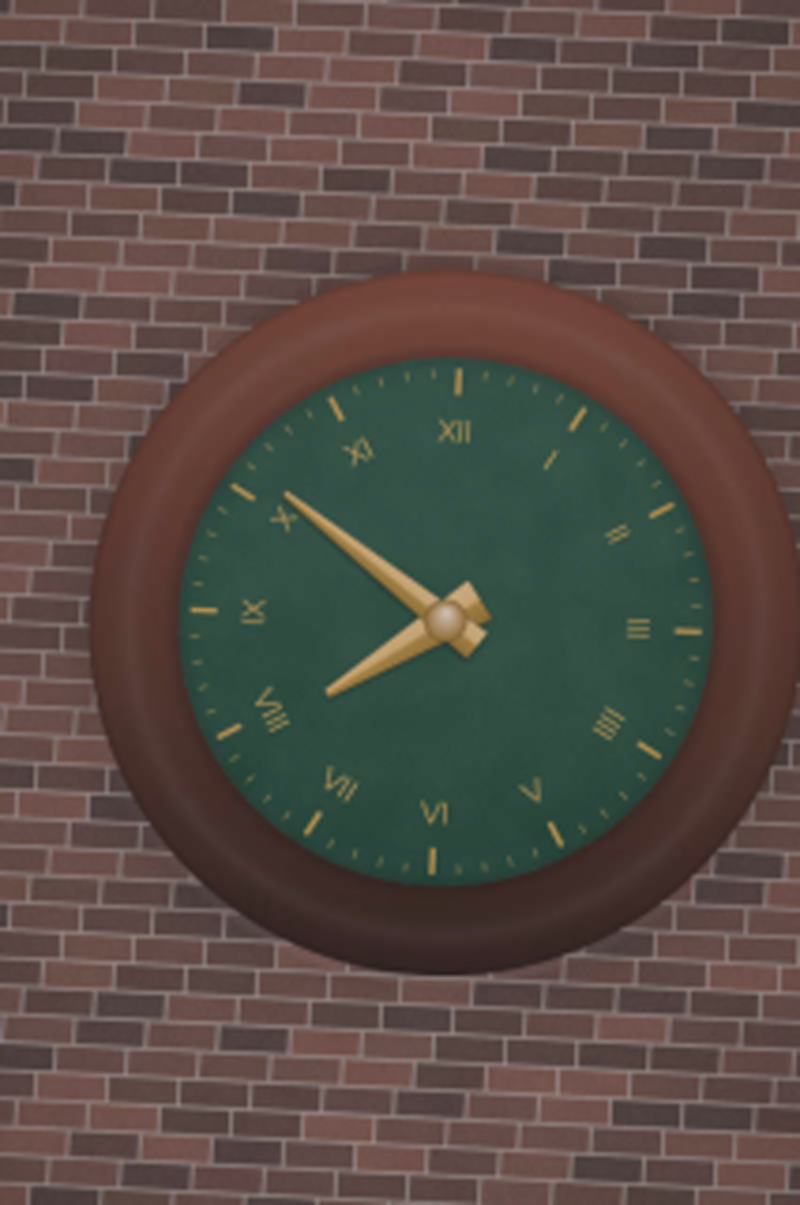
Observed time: 7:51
